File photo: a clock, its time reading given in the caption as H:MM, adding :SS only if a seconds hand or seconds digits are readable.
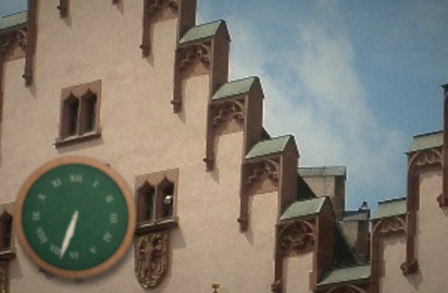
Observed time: 6:33
